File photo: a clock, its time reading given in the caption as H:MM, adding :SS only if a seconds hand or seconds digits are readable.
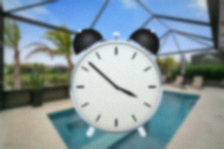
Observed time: 3:52
